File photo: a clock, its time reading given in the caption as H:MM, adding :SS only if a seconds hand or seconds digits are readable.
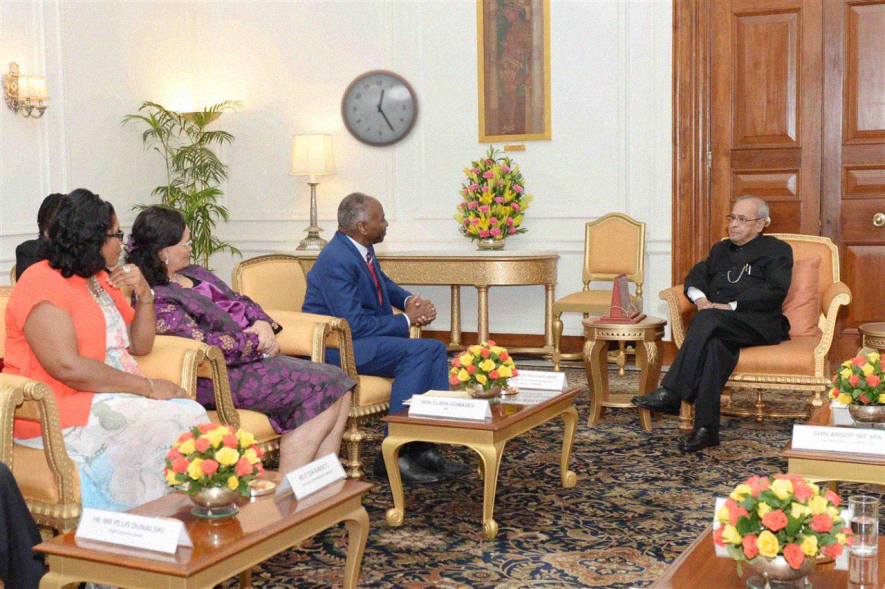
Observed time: 12:25
